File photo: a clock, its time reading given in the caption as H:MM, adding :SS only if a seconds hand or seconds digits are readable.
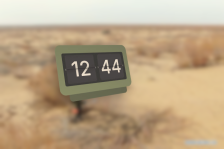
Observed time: 12:44
